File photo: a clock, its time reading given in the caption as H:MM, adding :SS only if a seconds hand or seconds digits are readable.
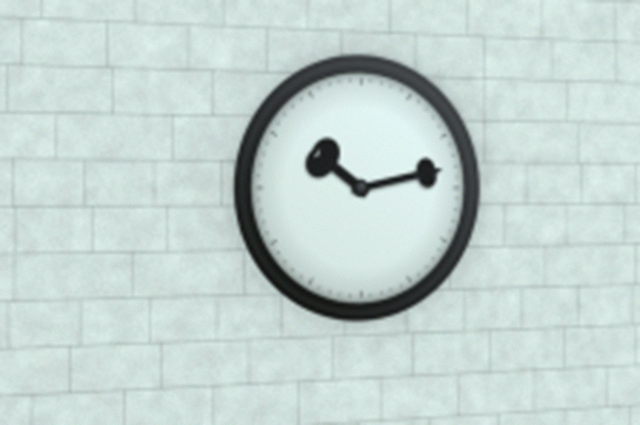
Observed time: 10:13
